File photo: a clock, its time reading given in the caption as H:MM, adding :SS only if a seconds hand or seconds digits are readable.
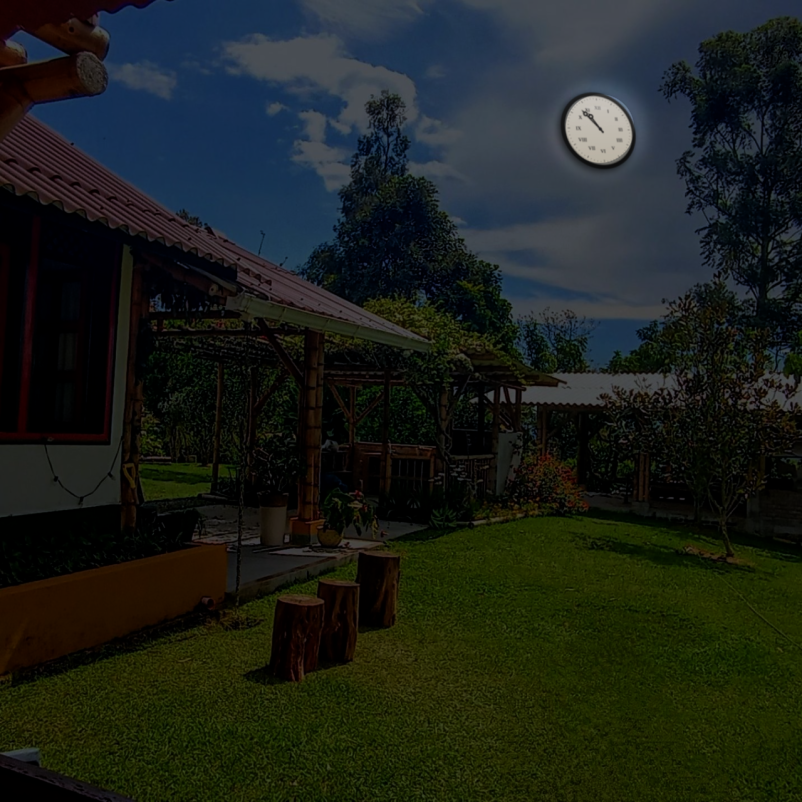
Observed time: 10:53
